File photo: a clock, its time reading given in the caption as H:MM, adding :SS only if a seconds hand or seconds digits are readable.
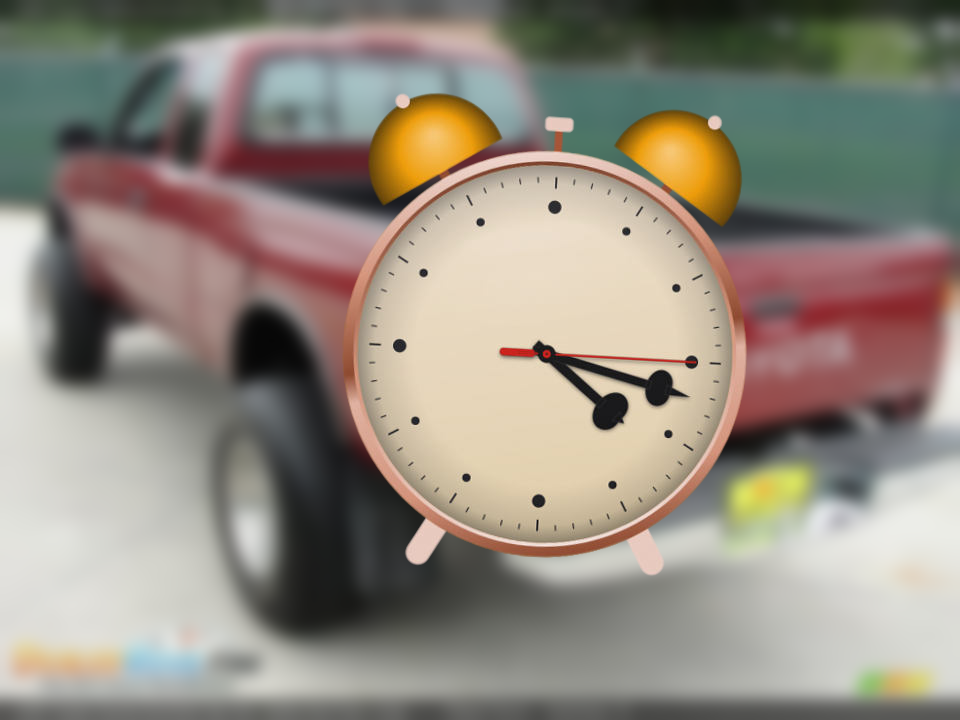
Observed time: 4:17:15
